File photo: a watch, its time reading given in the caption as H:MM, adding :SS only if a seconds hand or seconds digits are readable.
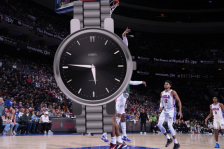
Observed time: 5:46
